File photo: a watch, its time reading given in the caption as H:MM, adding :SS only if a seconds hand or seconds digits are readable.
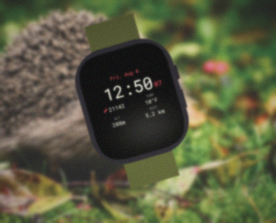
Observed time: 12:50
